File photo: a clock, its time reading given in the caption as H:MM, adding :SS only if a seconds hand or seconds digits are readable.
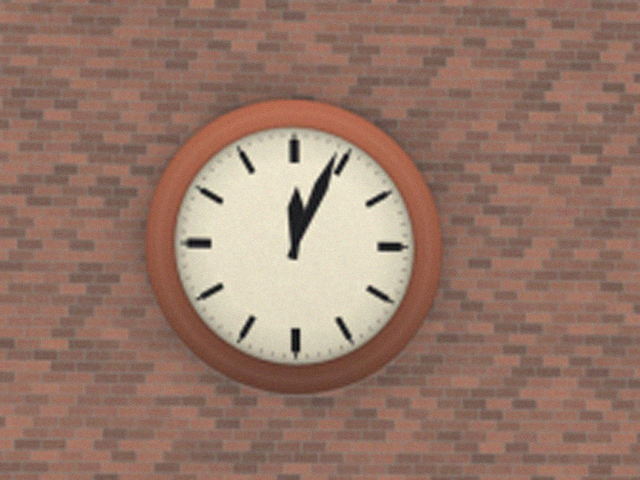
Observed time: 12:04
